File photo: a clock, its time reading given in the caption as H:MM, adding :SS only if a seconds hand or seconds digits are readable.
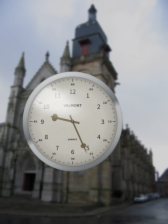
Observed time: 9:26
